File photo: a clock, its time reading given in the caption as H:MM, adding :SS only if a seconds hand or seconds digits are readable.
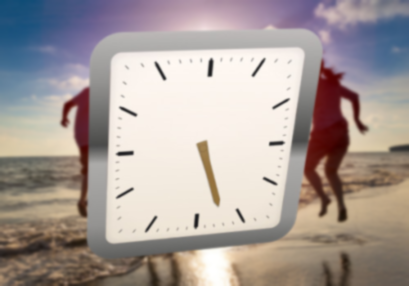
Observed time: 5:27
